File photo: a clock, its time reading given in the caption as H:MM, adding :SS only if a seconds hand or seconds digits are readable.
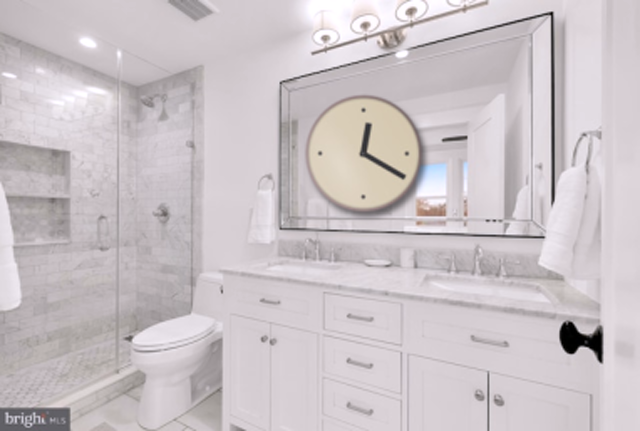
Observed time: 12:20
